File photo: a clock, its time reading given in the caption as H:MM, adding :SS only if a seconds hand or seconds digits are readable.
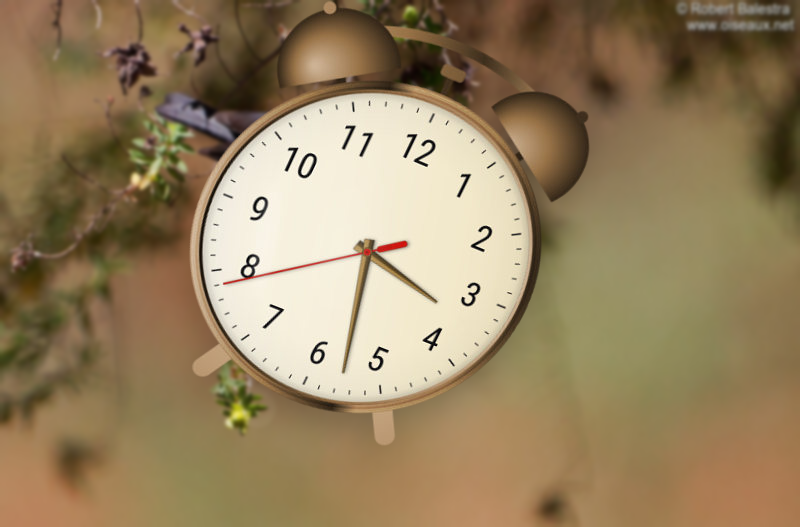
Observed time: 3:27:39
